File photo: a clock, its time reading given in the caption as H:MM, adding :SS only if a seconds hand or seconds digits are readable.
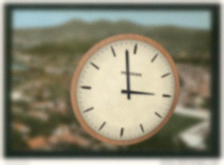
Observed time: 2:58
